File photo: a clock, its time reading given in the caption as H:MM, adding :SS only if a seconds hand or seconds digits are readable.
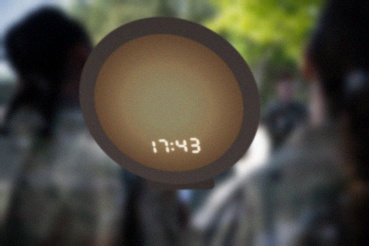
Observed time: 17:43
